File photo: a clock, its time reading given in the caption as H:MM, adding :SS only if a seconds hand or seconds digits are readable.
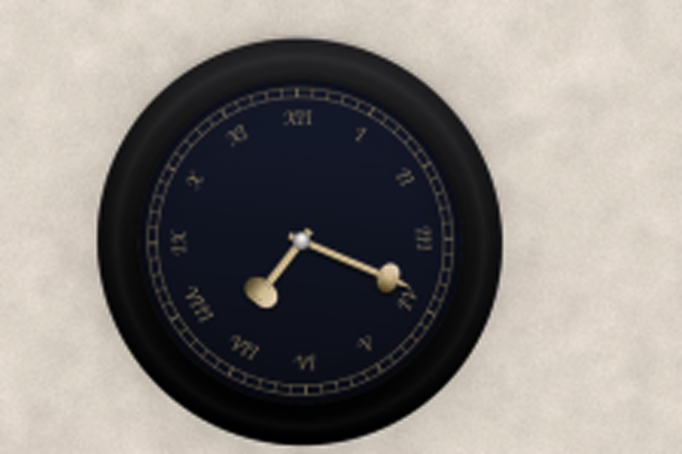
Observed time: 7:19
